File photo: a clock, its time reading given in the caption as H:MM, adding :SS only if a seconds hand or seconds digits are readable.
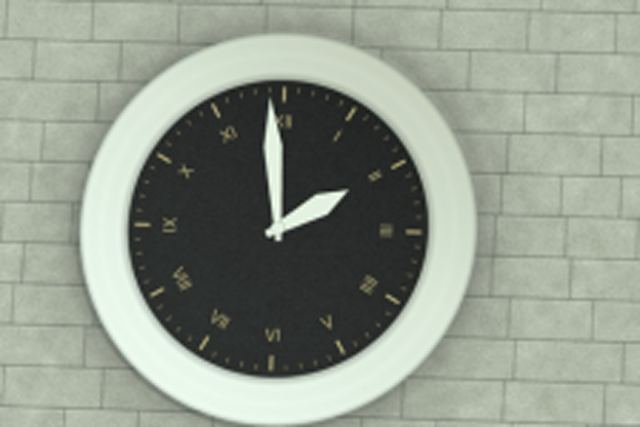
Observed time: 1:59
